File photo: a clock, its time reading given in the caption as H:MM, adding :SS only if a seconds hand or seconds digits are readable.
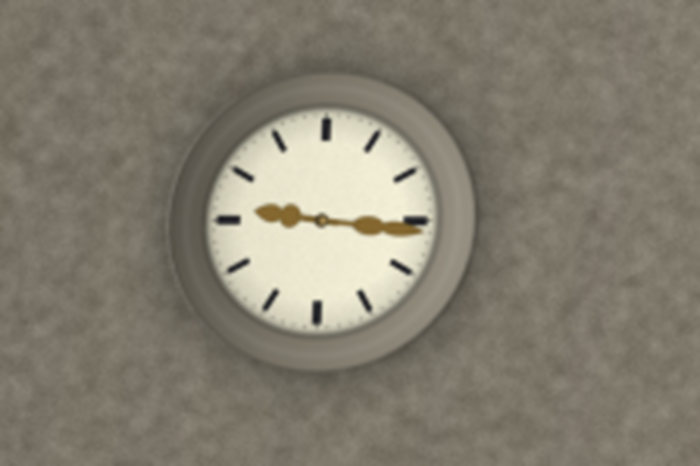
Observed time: 9:16
